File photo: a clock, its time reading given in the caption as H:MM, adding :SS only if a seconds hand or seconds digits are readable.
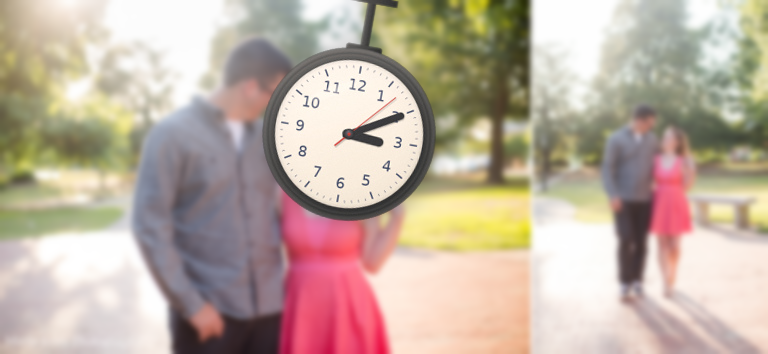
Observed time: 3:10:07
